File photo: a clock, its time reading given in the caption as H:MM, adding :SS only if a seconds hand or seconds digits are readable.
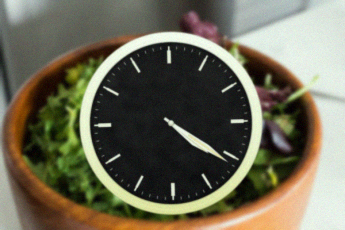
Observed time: 4:21
